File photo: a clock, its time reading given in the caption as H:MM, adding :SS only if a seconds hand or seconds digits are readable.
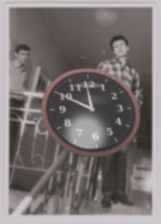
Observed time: 11:50
